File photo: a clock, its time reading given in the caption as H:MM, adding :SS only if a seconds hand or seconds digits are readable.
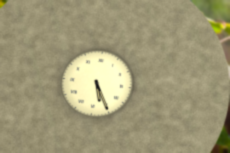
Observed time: 5:25
